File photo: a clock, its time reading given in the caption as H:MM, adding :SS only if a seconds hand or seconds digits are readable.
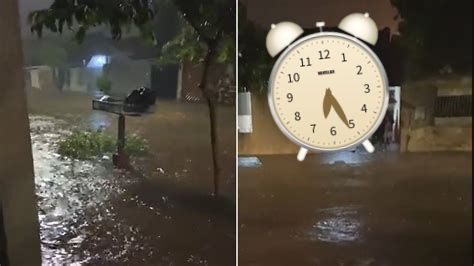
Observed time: 6:26
